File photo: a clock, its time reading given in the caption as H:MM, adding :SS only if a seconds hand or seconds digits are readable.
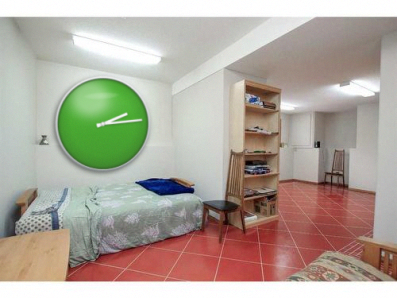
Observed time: 2:14
